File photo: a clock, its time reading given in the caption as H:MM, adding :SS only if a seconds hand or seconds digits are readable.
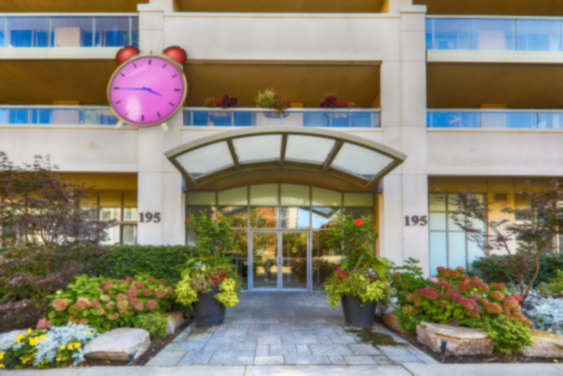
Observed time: 3:45
